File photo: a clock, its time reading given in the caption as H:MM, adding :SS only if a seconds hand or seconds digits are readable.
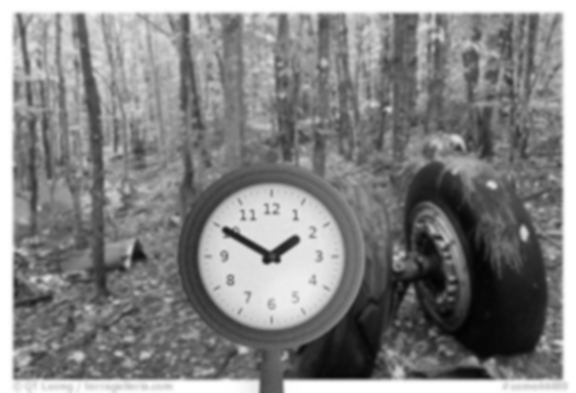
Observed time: 1:50
